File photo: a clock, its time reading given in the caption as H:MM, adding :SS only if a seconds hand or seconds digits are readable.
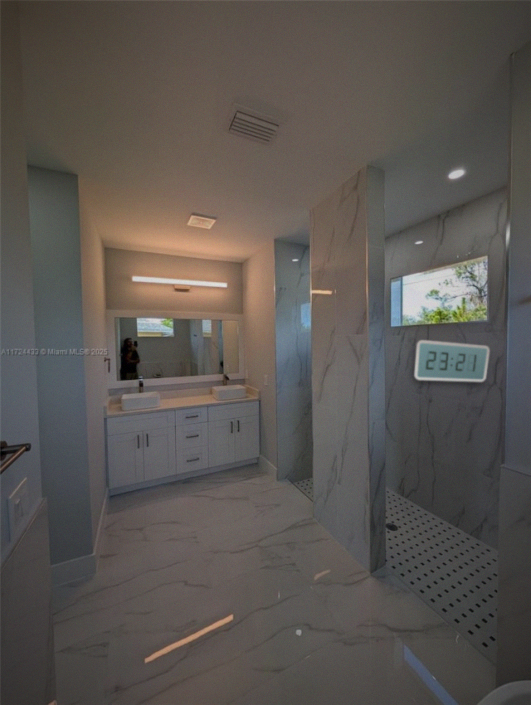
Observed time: 23:21
